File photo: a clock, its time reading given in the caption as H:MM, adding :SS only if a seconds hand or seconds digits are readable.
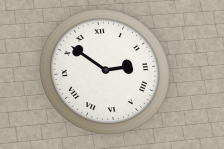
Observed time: 2:52
